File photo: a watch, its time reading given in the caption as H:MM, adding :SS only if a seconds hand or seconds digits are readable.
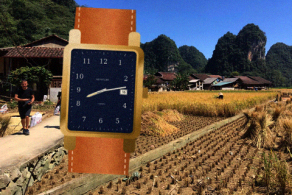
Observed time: 8:13
